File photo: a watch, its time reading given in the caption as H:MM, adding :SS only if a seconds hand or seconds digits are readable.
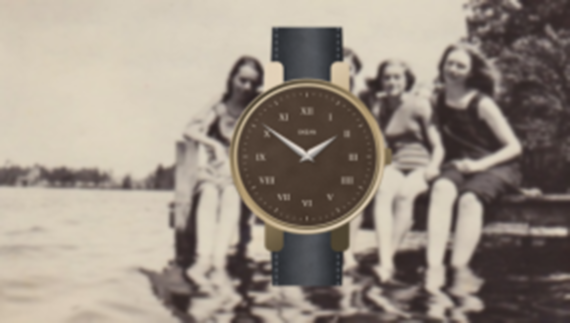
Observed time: 1:51
